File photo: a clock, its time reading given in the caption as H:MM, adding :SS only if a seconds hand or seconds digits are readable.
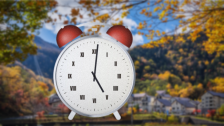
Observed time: 5:01
